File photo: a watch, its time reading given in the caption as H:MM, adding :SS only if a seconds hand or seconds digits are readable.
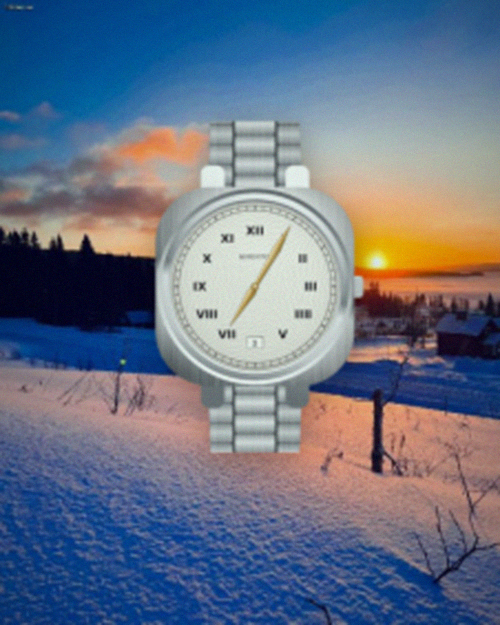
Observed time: 7:05
